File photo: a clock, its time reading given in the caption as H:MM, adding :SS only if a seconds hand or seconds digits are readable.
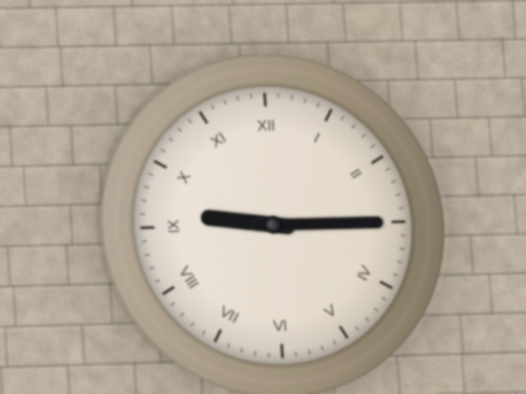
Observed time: 9:15
